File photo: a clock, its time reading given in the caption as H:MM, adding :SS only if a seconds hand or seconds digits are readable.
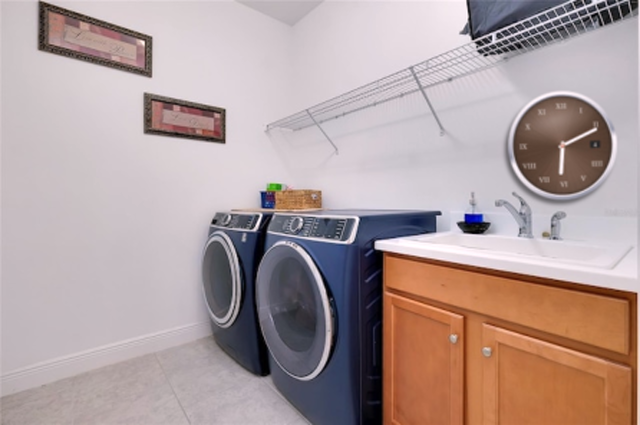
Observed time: 6:11
